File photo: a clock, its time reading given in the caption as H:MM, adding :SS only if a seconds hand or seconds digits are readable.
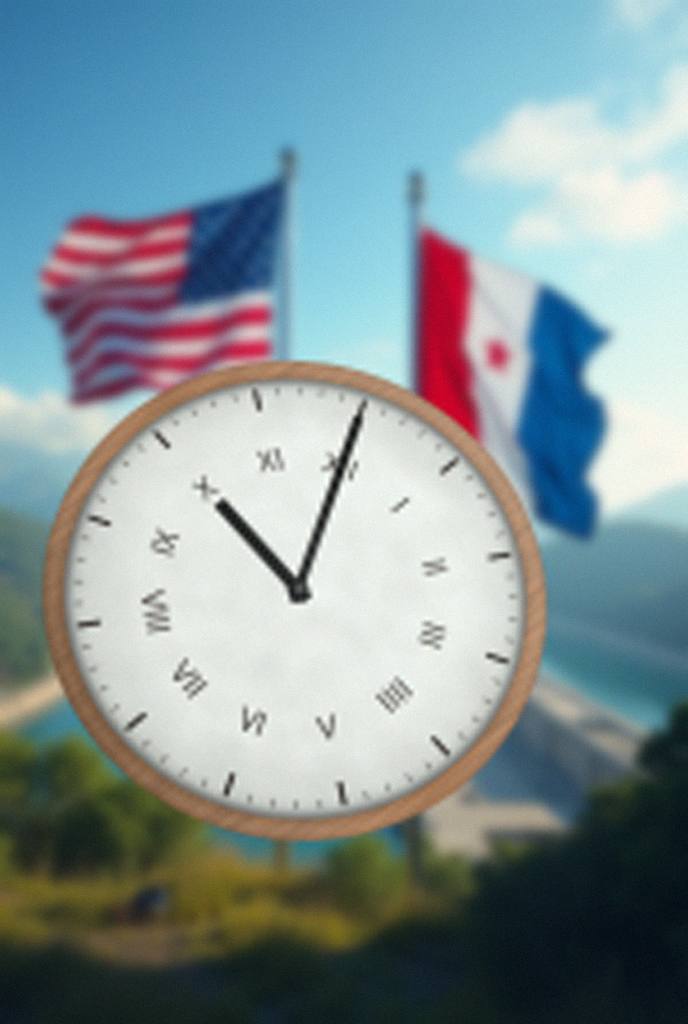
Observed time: 10:00
